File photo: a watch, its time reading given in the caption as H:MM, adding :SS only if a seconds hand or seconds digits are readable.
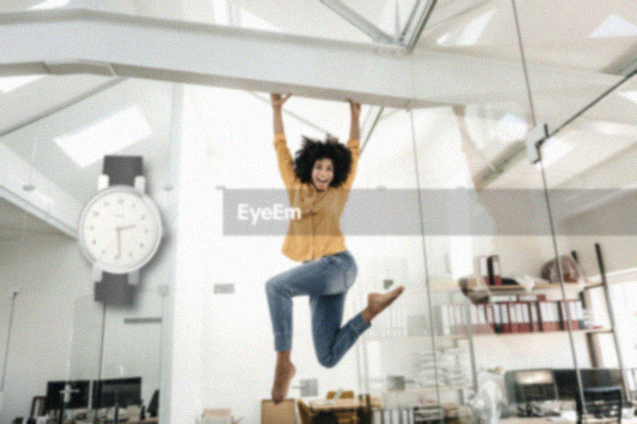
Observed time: 2:29
